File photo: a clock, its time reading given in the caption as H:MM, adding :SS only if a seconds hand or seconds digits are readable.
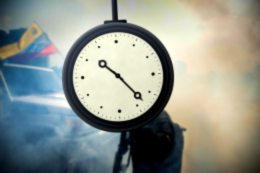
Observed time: 10:23
